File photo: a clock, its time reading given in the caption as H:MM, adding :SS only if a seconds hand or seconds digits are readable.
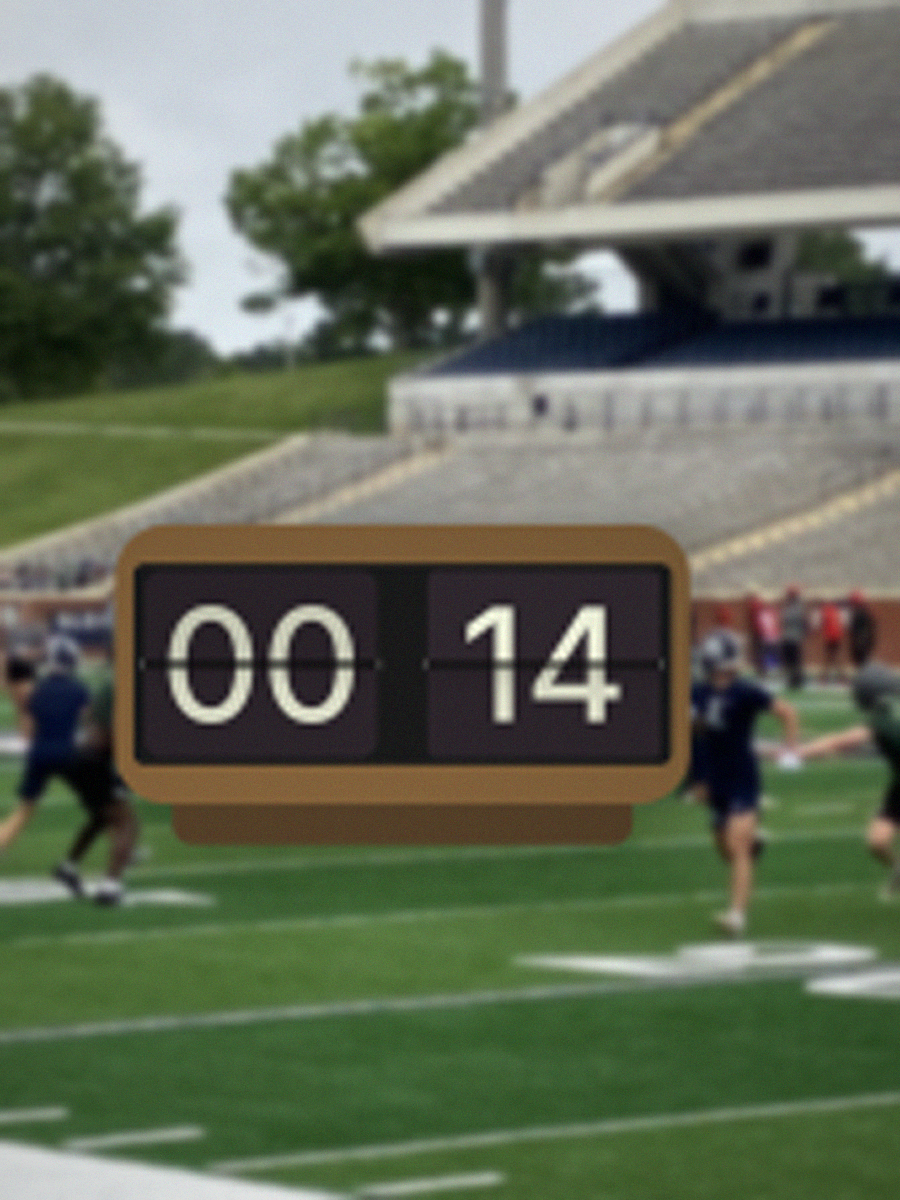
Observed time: 0:14
